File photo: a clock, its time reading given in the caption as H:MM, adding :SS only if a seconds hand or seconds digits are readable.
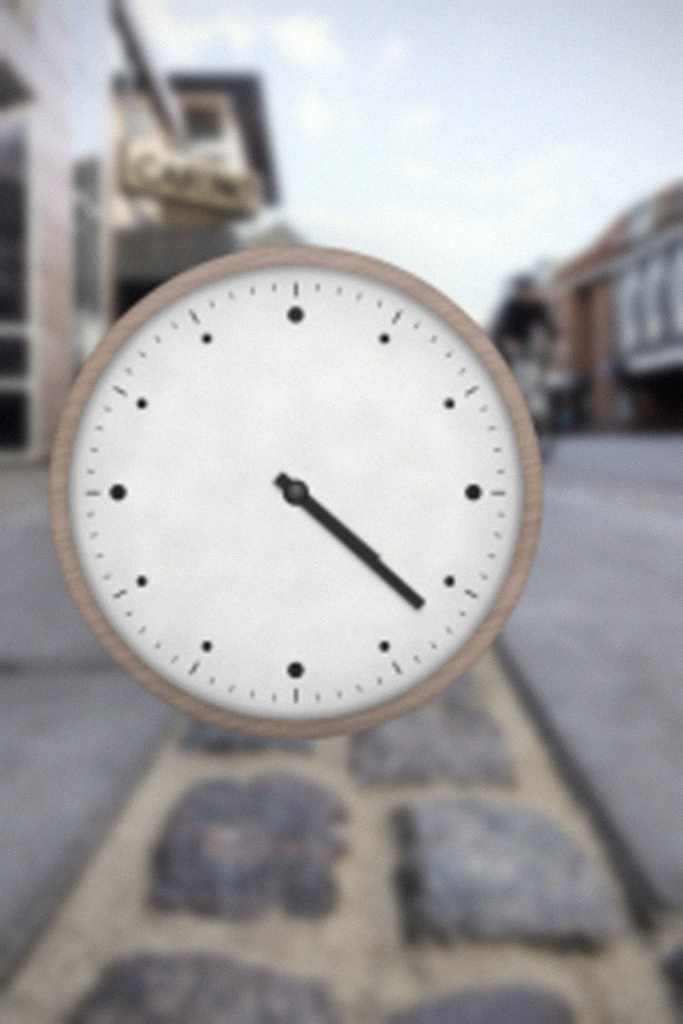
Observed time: 4:22
